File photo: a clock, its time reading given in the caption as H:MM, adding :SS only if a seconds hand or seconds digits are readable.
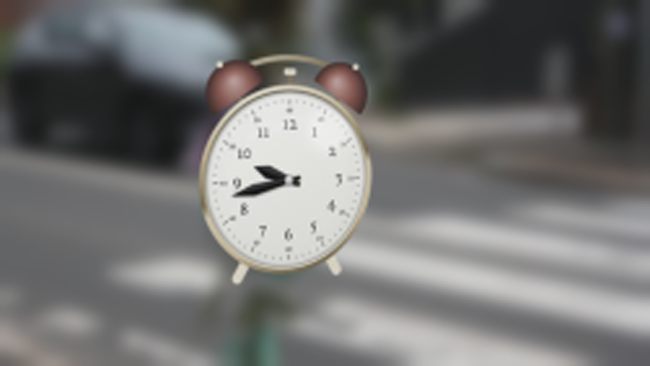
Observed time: 9:43
